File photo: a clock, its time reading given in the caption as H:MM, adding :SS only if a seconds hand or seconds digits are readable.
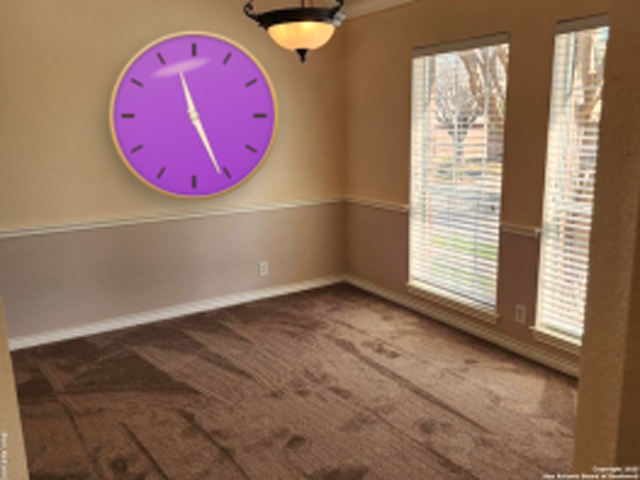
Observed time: 11:26
